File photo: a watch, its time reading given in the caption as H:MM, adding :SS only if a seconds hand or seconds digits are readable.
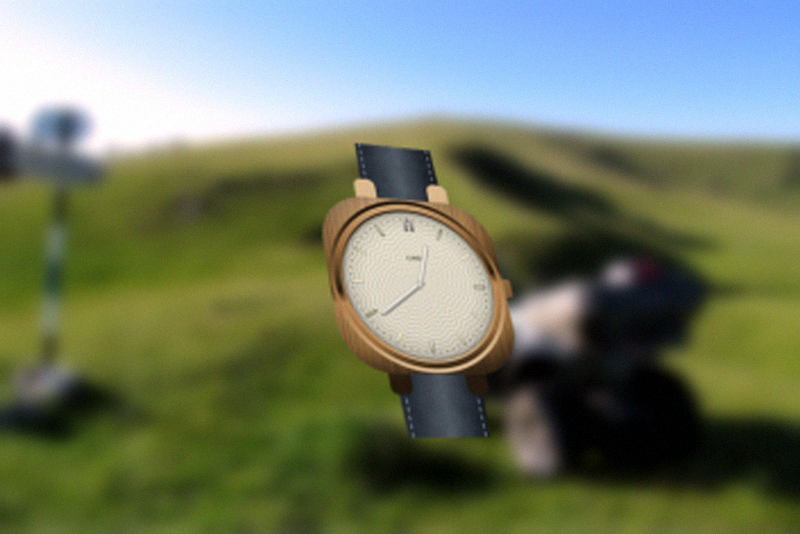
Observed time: 12:39
